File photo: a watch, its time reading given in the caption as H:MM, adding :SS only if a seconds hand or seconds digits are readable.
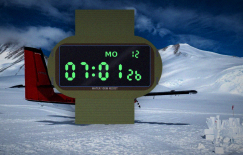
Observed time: 7:01:26
